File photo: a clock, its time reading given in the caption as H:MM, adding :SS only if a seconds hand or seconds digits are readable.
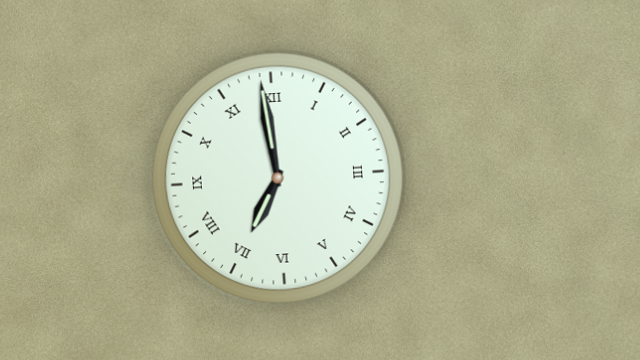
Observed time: 6:59
